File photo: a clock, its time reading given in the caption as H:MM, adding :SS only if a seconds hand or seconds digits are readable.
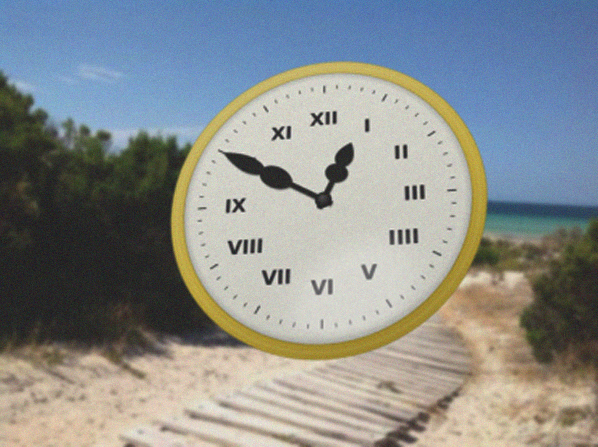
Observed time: 12:50
